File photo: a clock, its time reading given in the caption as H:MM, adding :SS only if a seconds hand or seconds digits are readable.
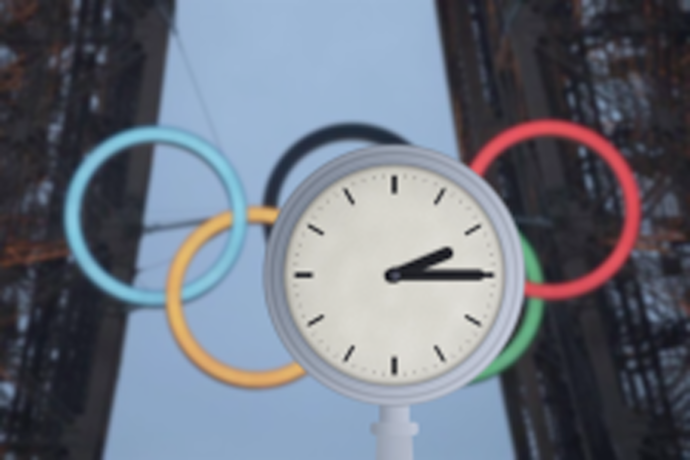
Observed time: 2:15
